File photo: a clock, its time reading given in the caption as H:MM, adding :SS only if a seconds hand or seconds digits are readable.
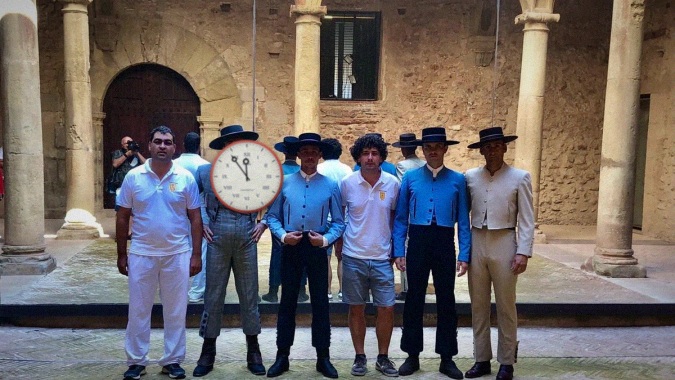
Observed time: 11:54
